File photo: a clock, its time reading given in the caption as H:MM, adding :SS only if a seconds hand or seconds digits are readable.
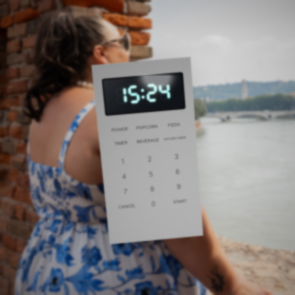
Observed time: 15:24
